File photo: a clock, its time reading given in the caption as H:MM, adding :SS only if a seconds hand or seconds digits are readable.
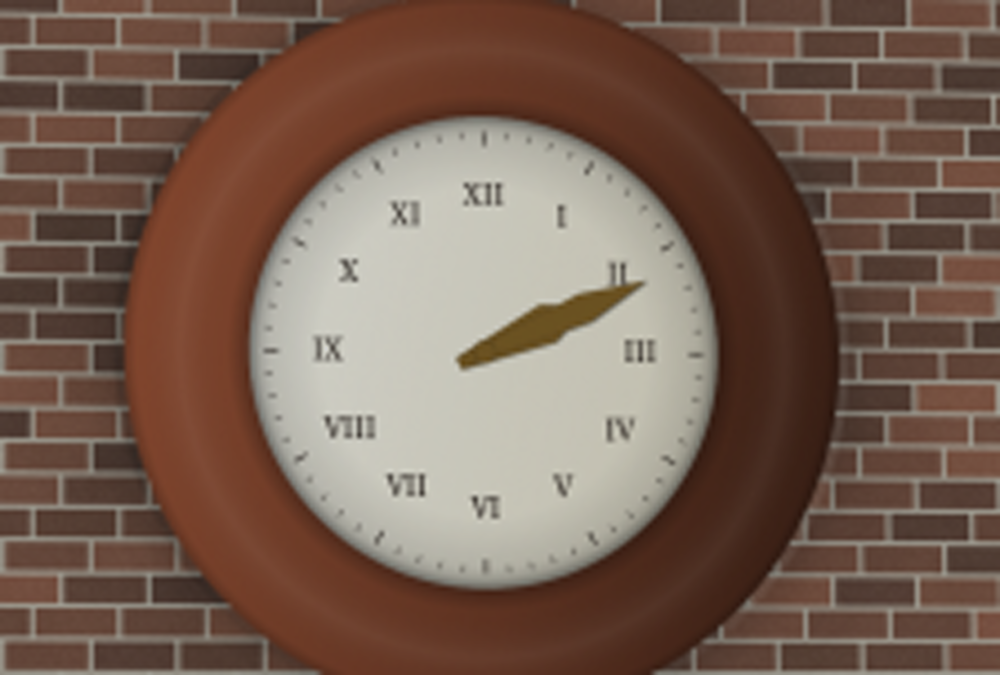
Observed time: 2:11
